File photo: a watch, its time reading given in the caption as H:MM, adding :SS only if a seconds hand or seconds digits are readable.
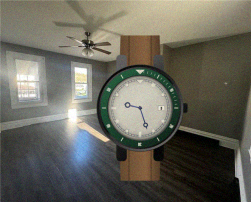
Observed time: 9:27
